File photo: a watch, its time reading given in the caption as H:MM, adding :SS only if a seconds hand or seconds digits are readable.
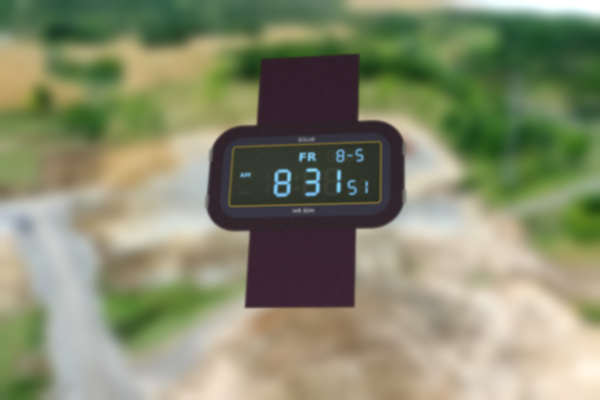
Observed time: 8:31:51
